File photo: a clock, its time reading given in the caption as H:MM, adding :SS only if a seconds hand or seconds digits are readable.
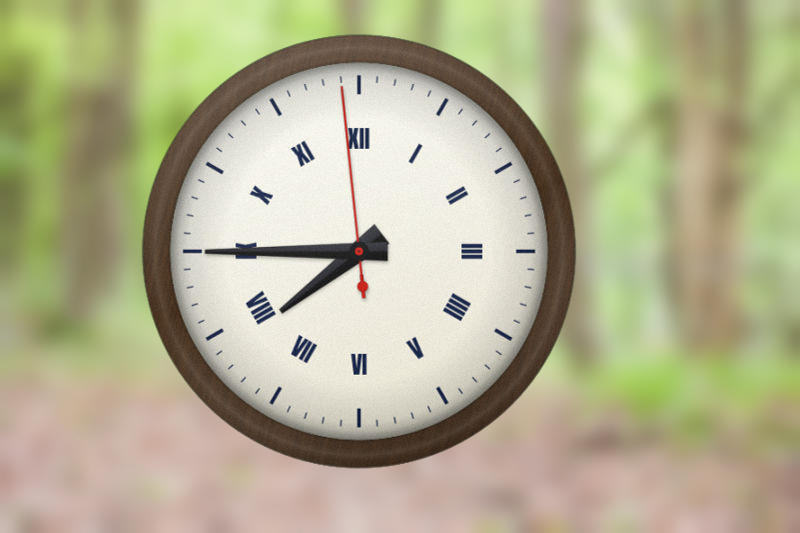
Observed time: 7:44:59
